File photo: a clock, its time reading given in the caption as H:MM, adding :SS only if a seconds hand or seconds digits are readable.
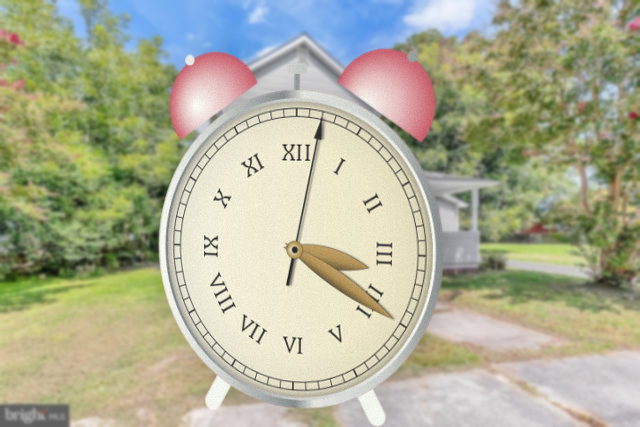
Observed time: 3:20:02
